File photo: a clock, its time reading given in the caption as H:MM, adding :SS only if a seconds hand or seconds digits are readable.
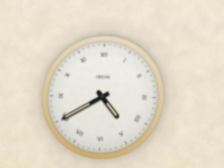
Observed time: 4:40
